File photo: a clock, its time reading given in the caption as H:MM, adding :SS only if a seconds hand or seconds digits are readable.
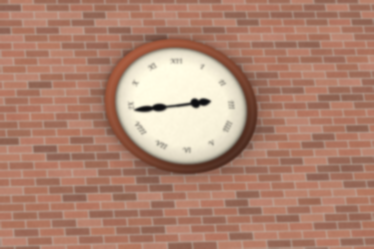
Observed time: 2:44
